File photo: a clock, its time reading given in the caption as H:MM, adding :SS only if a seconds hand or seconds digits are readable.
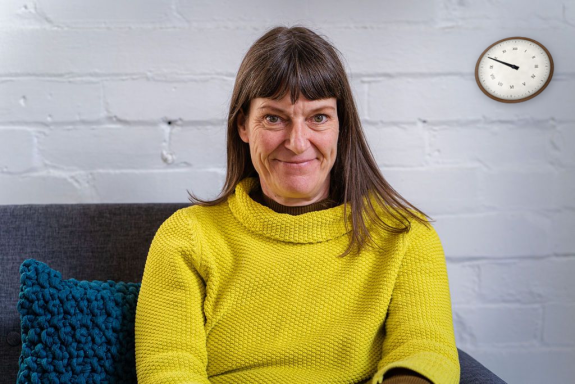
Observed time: 9:49
